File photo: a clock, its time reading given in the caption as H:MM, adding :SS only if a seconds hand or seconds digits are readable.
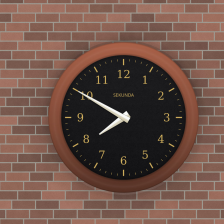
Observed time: 7:50
